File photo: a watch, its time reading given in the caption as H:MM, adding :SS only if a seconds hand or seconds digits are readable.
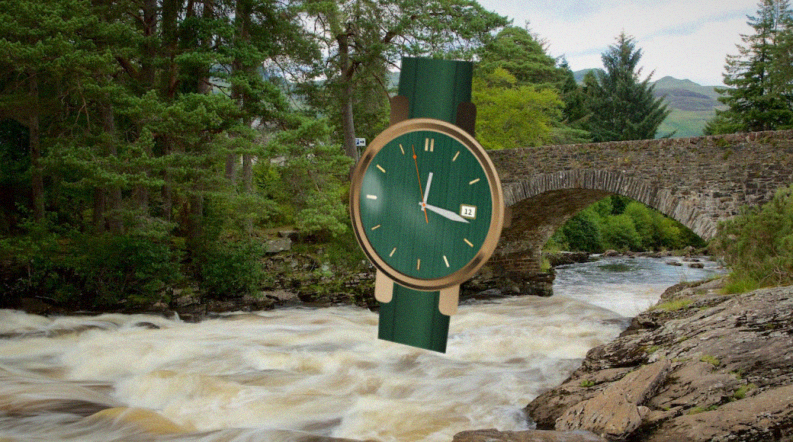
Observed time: 12:16:57
